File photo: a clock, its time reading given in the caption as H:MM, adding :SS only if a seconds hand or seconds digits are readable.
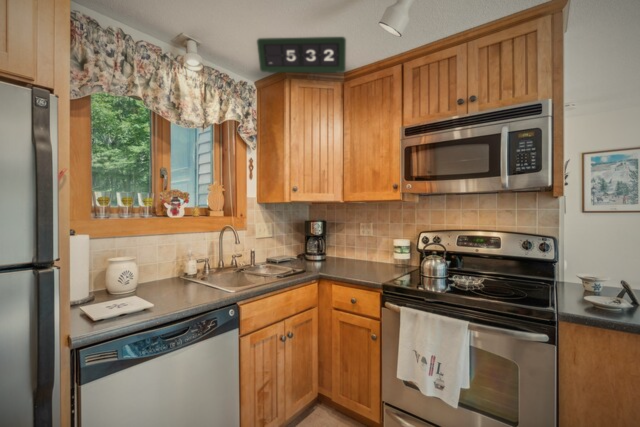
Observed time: 5:32
